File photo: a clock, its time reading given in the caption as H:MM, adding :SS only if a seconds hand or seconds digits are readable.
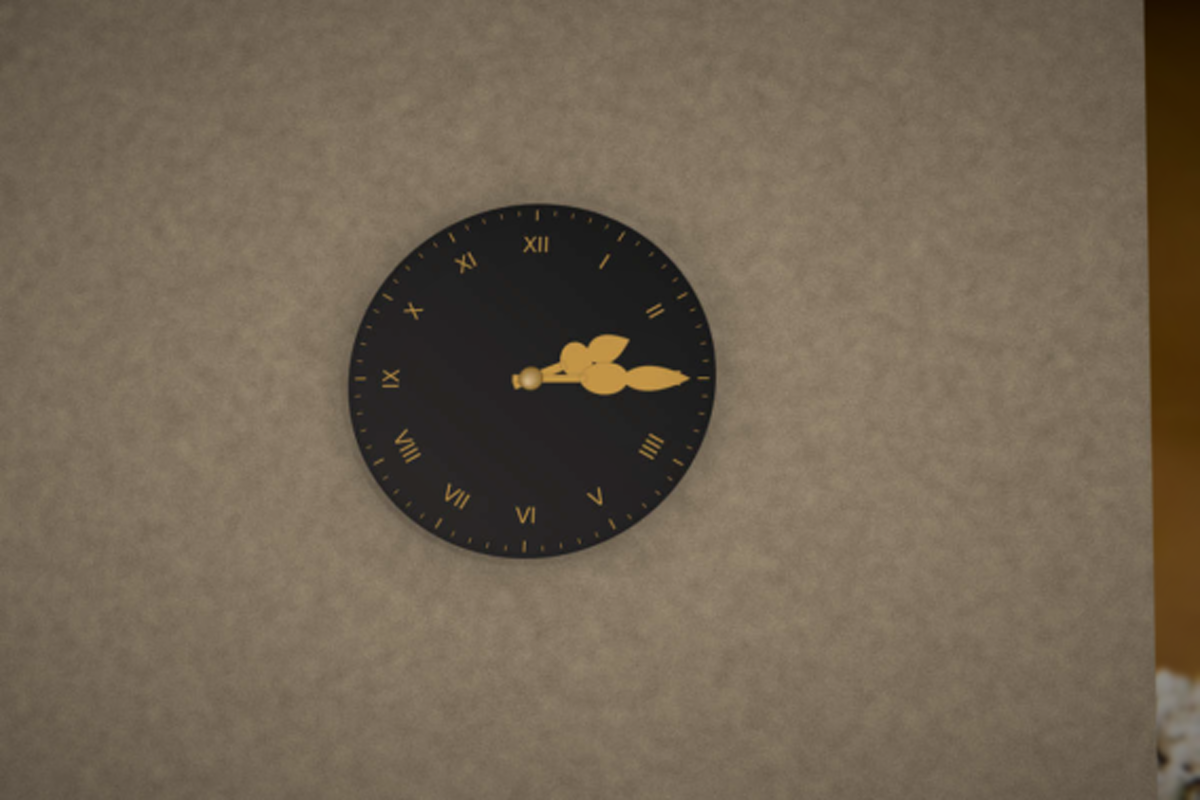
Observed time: 2:15
